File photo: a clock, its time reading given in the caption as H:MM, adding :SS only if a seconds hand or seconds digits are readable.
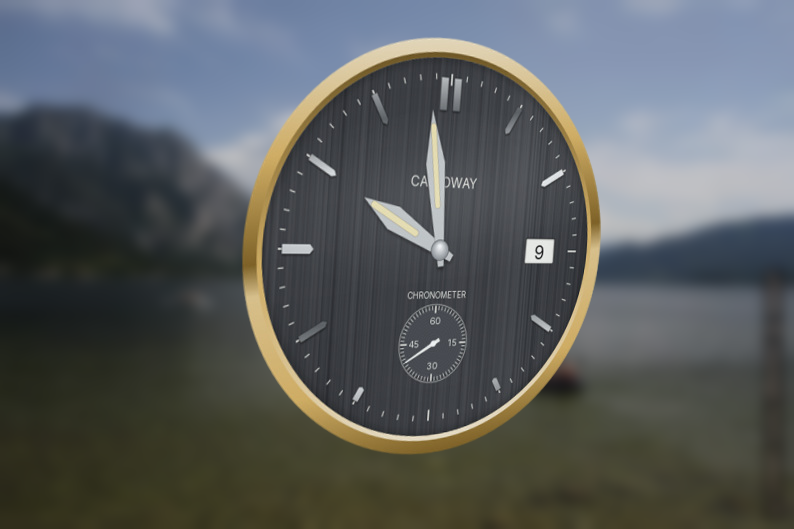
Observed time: 9:58:40
